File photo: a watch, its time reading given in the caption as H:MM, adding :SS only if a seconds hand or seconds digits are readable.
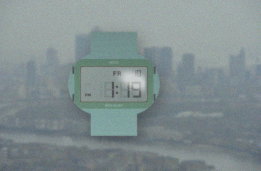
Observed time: 1:19
